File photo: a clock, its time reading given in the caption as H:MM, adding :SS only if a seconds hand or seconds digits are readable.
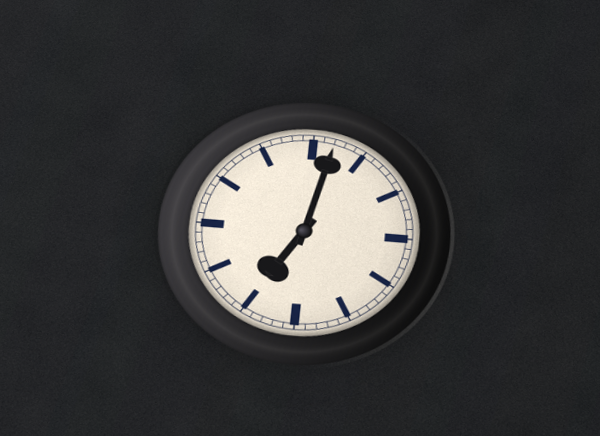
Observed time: 7:02
